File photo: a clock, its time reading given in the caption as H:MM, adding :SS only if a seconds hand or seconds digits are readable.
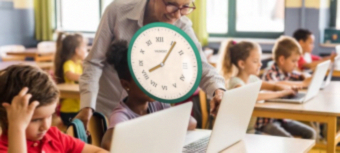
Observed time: 8:06
